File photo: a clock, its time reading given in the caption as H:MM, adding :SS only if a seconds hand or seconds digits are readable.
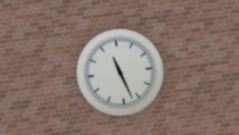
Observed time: 11:27
